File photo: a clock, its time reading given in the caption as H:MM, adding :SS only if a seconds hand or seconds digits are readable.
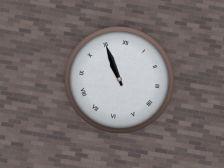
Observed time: 10:55
